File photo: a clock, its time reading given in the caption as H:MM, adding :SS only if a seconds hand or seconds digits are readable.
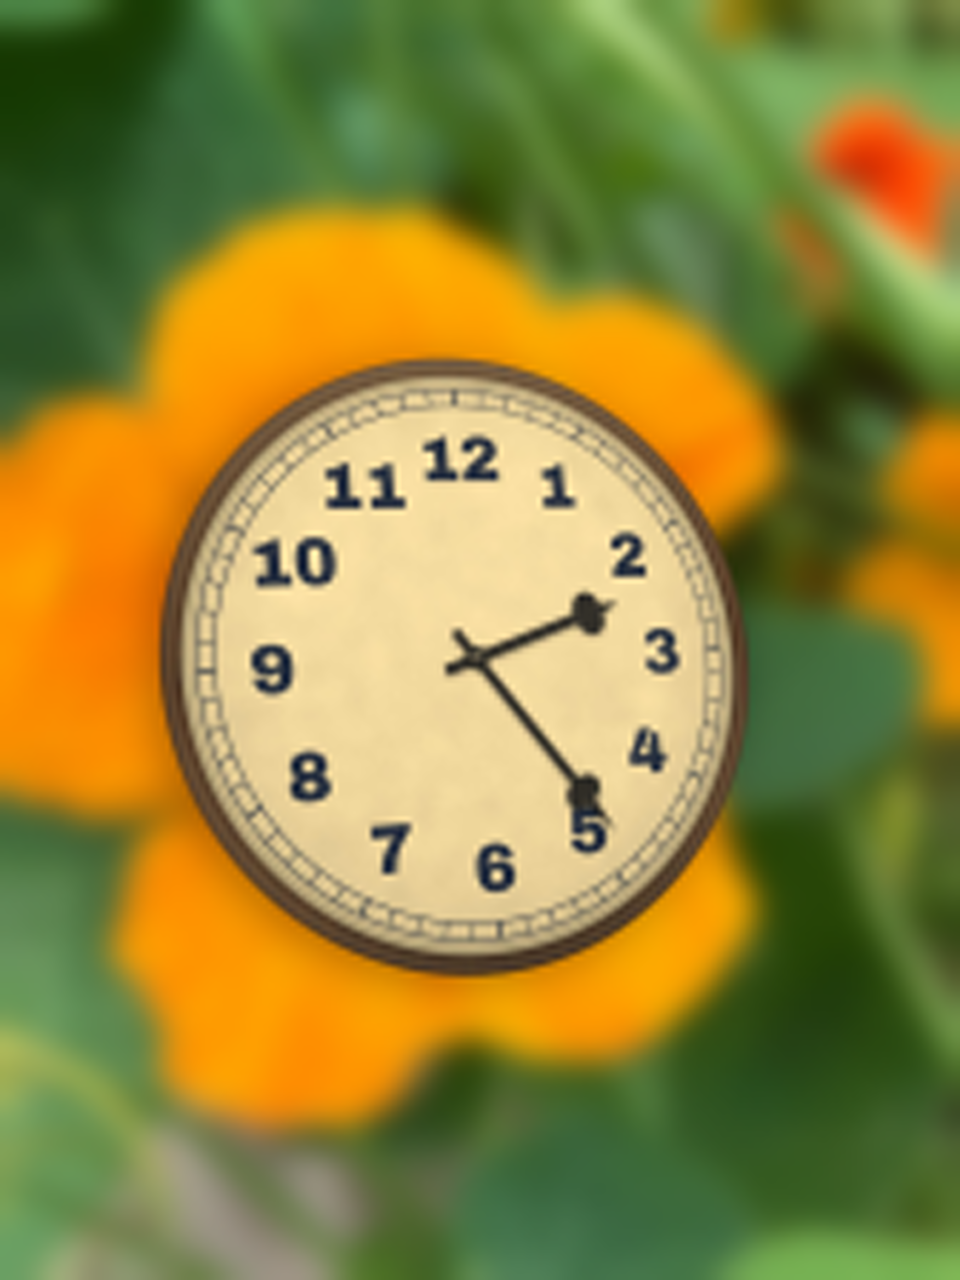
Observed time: 2:24
